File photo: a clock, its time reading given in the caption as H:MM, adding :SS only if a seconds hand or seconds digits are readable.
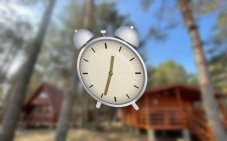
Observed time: 12:34
